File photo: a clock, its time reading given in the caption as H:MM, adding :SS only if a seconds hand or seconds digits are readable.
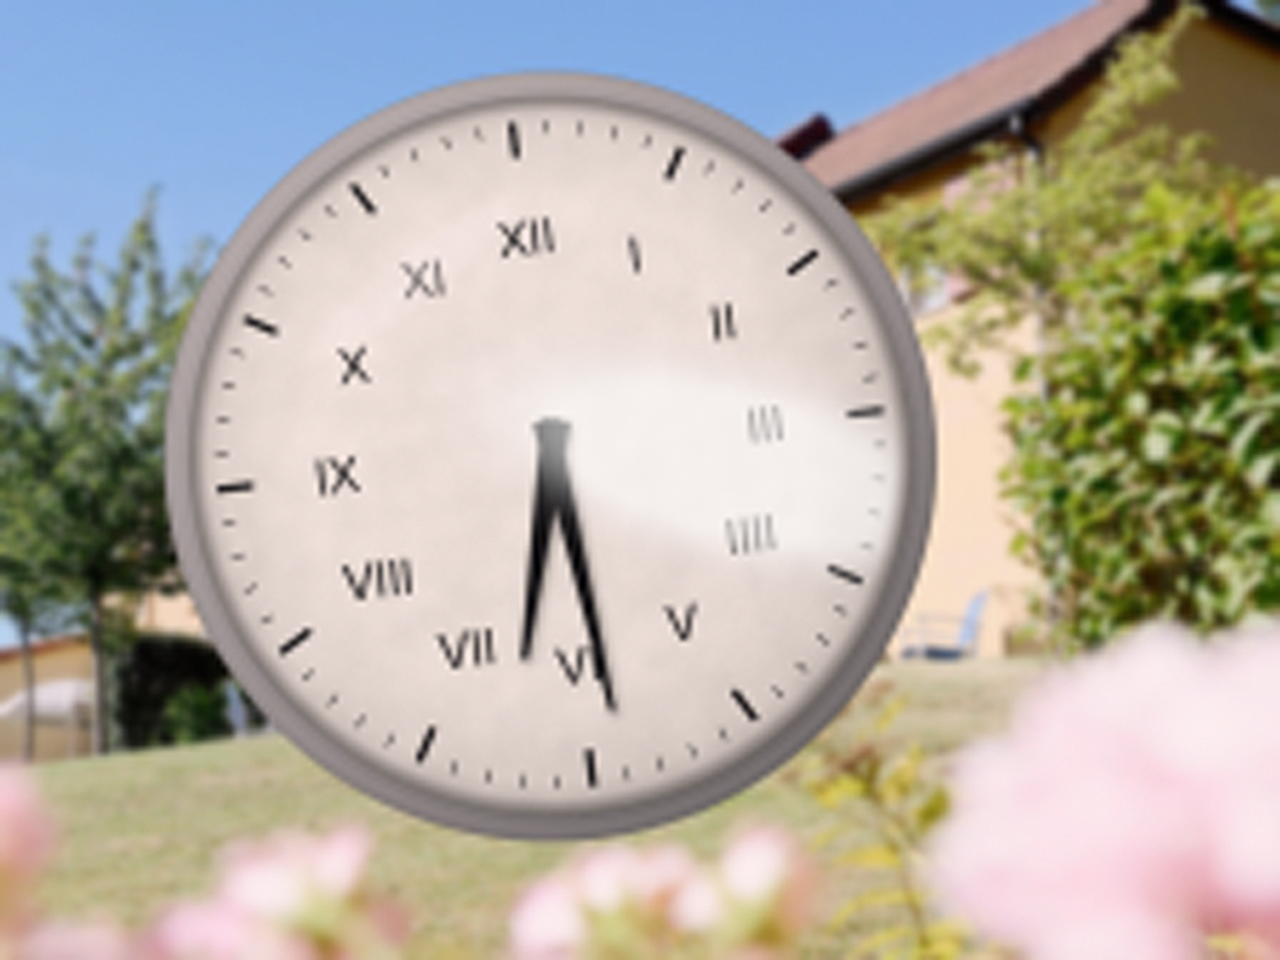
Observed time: 6:29
